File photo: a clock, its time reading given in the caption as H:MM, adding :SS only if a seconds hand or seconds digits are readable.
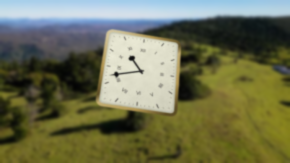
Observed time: 10:42
